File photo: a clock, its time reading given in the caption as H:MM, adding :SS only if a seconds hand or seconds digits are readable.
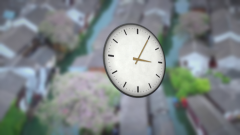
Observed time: 3:05
